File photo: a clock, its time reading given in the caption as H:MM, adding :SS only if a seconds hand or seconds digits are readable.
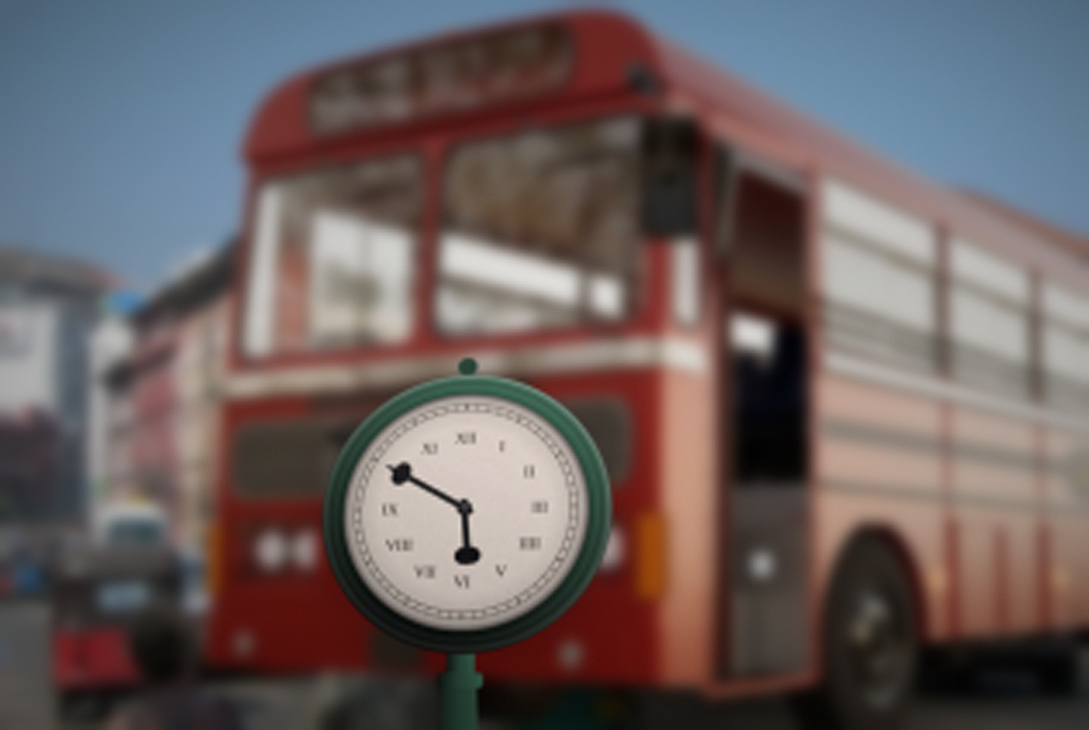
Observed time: 5:50
